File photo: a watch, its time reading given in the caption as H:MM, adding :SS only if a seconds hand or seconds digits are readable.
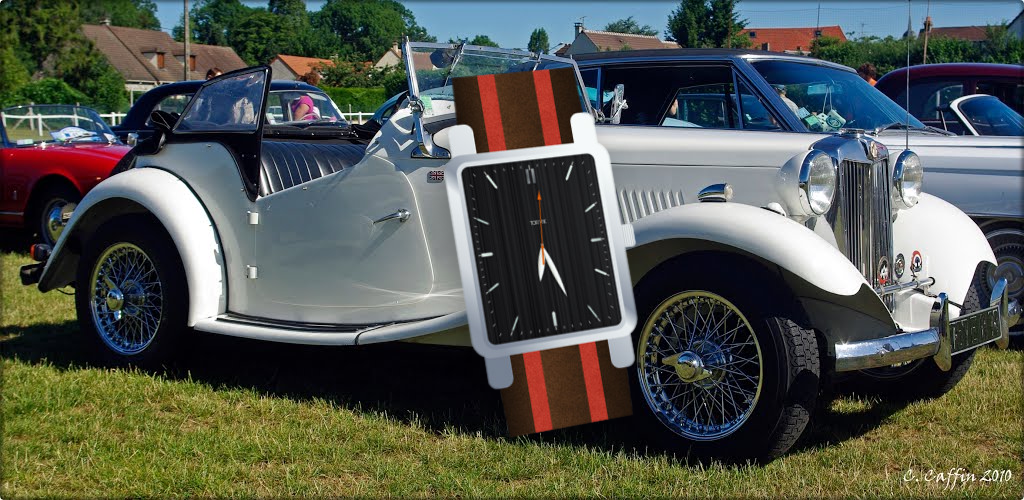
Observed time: 6:27:01
